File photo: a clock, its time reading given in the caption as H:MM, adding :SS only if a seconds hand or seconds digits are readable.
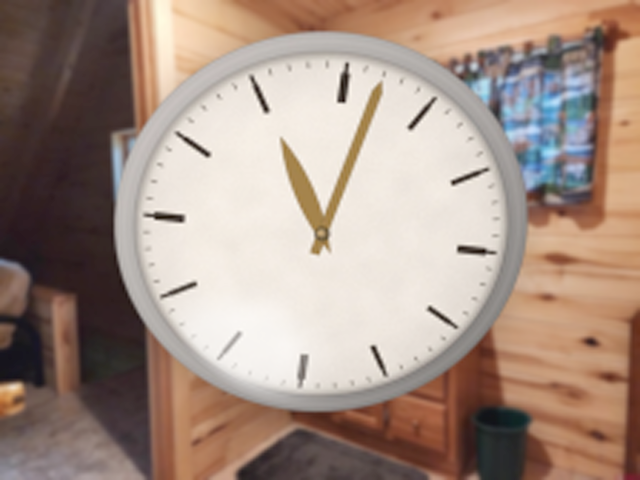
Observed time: 11:02
